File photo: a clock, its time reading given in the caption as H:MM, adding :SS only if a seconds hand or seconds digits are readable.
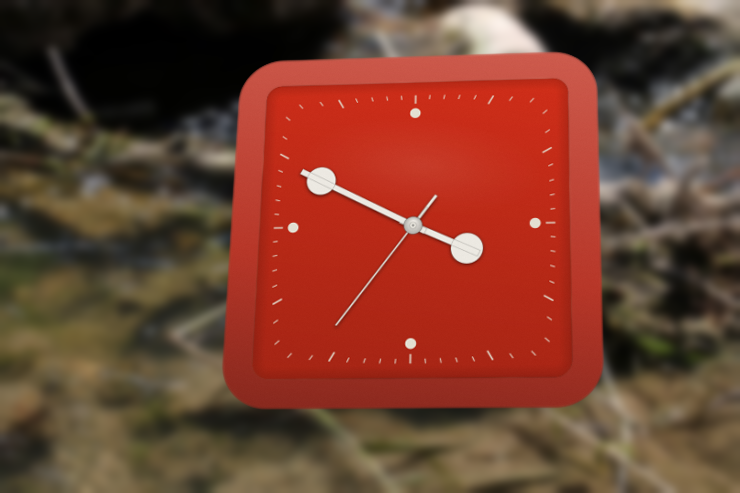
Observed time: 3:49:36
